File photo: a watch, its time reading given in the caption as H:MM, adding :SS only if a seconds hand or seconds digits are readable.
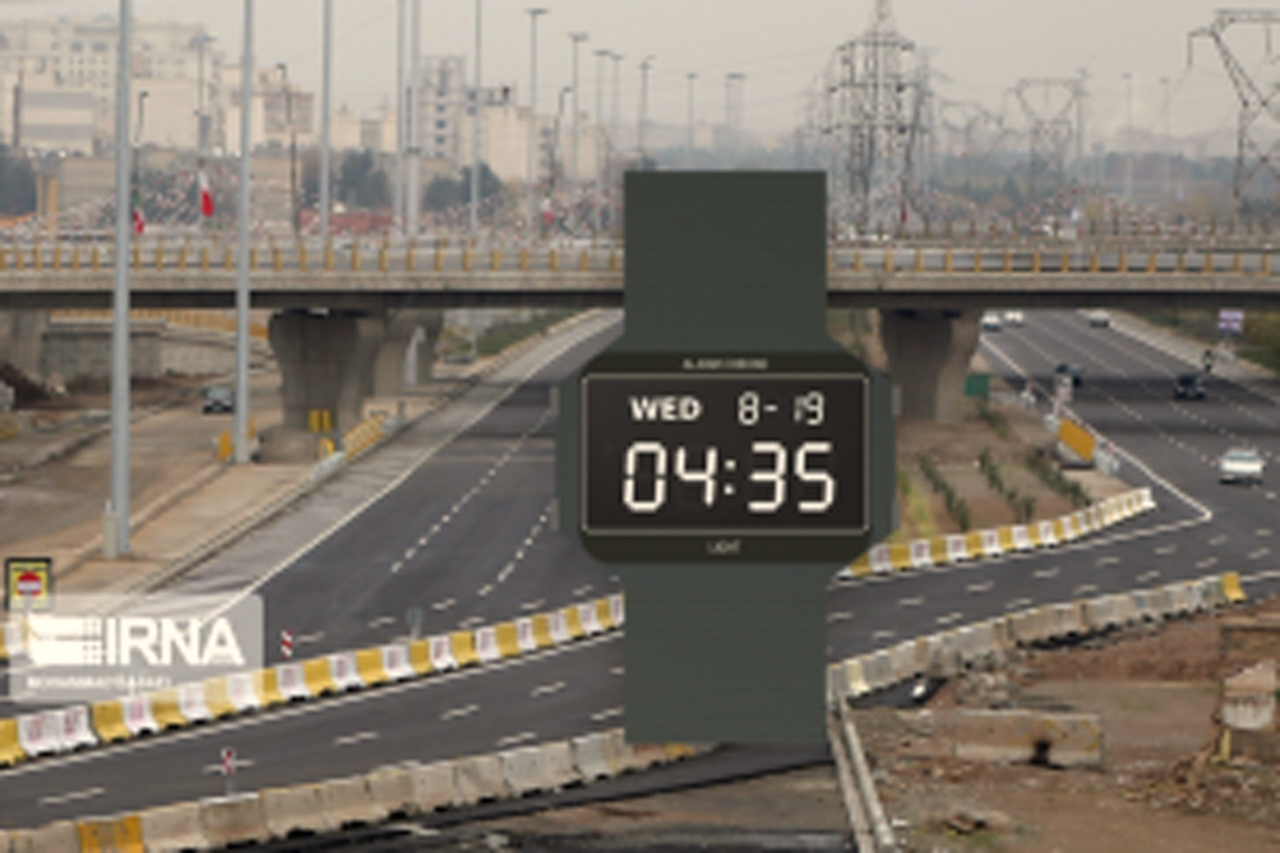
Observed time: 4:35
